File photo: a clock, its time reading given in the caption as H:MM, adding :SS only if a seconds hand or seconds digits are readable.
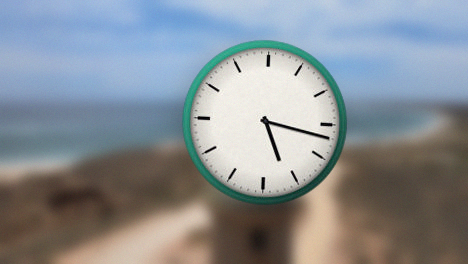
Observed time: 5:17
